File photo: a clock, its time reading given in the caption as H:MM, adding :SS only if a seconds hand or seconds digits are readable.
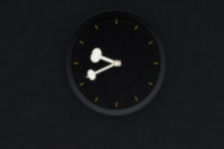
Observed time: 9:41
